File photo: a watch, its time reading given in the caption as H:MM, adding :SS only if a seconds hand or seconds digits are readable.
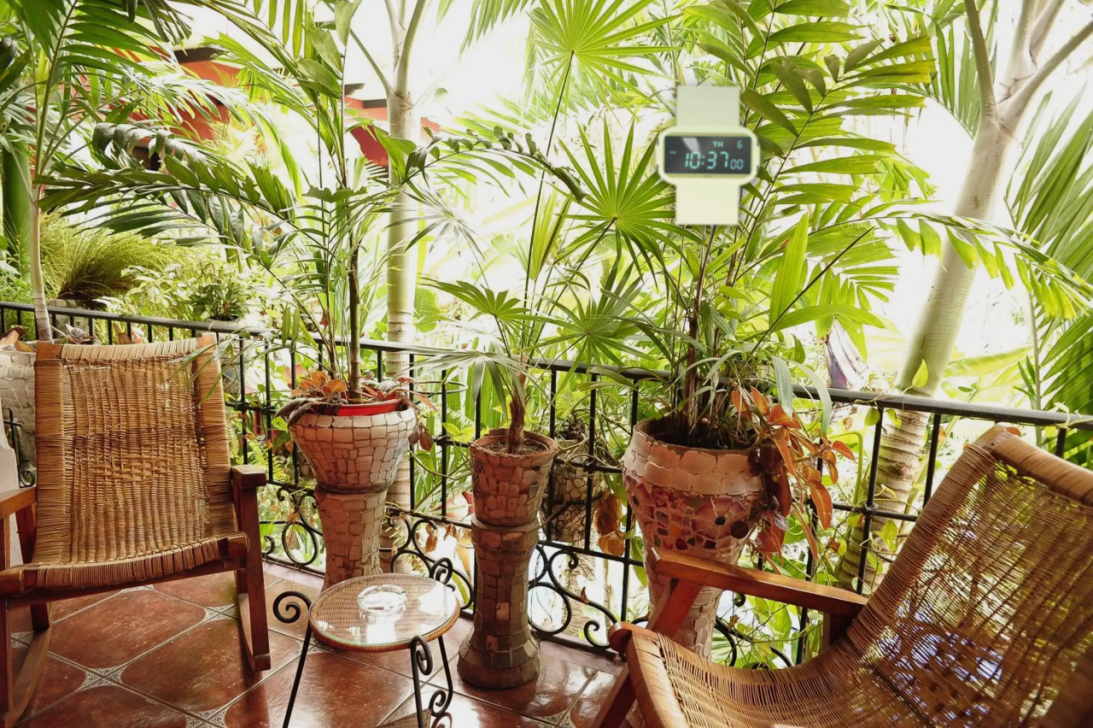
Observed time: 10:37
